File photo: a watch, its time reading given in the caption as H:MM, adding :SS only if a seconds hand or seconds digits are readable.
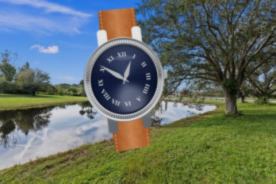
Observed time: 12:51
